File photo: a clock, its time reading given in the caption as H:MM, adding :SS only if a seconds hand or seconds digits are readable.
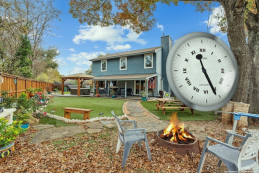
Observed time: 11:26
